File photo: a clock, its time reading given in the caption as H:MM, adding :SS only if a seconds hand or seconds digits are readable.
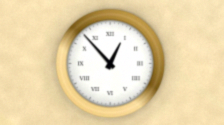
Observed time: 12:53
